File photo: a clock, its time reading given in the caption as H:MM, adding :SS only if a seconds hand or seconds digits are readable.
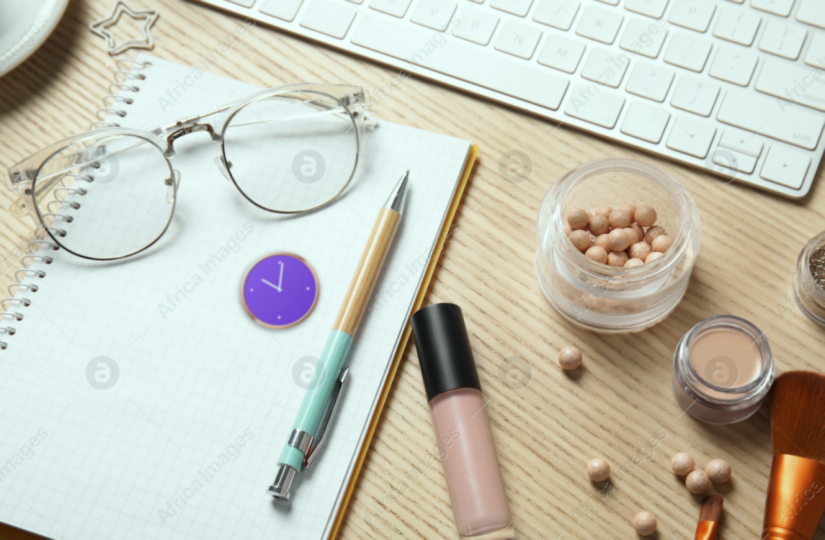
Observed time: 10:01
